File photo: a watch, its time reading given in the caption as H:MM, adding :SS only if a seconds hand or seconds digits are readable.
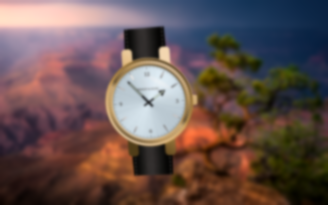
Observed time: 1:53
